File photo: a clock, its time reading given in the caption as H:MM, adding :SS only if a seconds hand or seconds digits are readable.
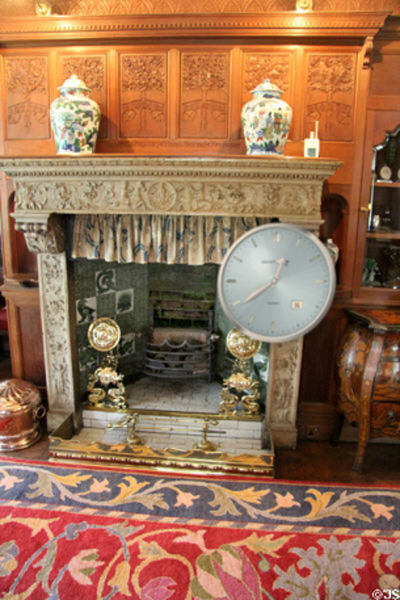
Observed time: 12:39
